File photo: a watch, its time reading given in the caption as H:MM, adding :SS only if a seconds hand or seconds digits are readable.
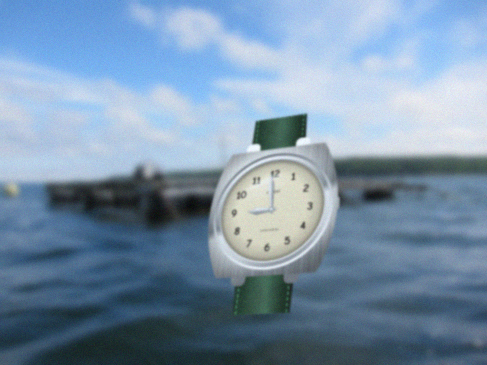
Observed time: 8:59
